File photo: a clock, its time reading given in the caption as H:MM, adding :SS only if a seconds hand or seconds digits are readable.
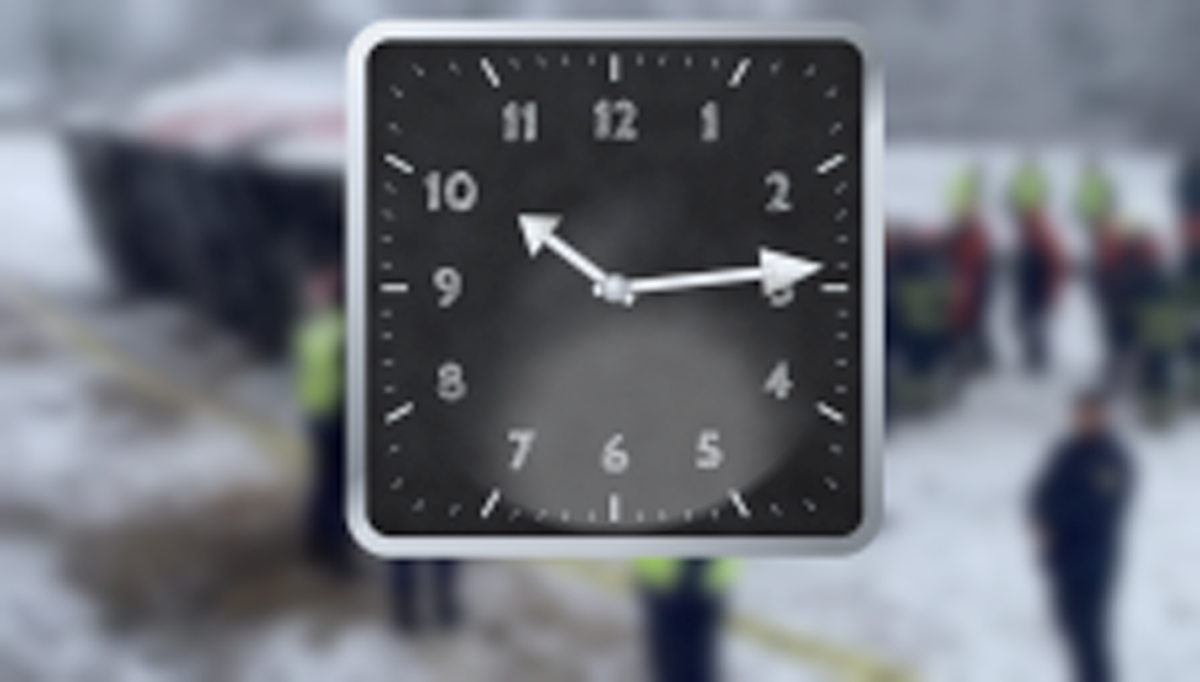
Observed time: 10:14
